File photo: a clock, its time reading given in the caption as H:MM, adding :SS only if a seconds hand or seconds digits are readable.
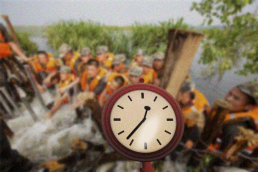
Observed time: 12:37
